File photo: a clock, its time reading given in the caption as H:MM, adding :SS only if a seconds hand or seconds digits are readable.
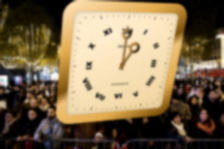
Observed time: 1:00
